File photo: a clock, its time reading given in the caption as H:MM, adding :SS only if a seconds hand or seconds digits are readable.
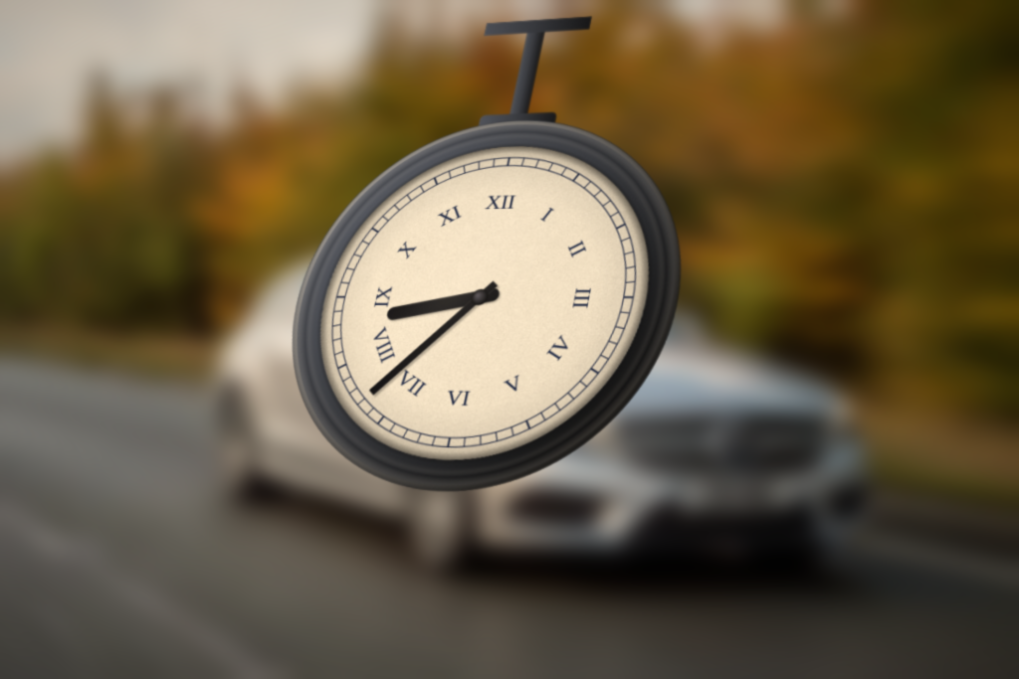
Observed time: 8:37
